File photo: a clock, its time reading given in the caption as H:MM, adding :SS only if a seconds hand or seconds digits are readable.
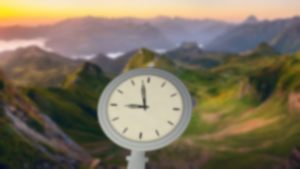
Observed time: 8:58
